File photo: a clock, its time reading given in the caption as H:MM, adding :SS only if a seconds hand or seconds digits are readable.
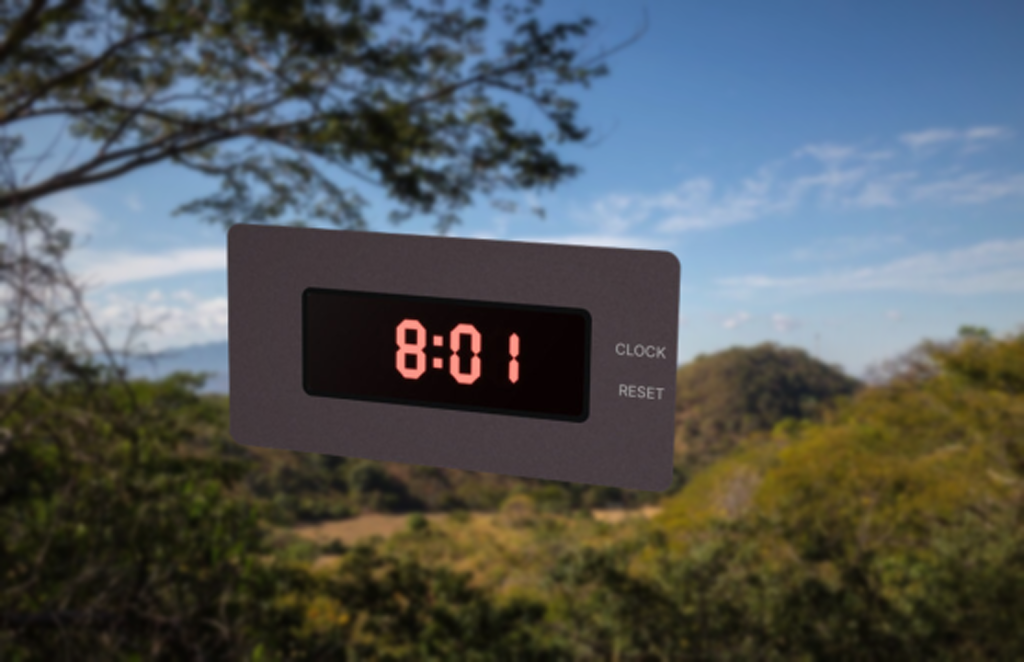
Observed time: 8:01
